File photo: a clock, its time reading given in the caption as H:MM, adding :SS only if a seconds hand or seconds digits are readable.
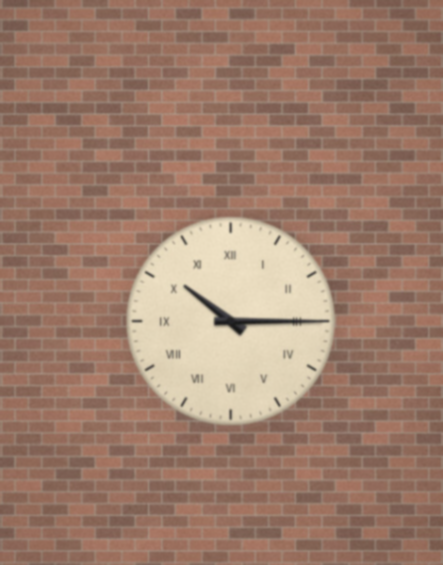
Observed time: 10:15
